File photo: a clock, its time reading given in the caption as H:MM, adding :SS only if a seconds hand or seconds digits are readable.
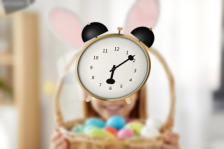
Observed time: 6:08
